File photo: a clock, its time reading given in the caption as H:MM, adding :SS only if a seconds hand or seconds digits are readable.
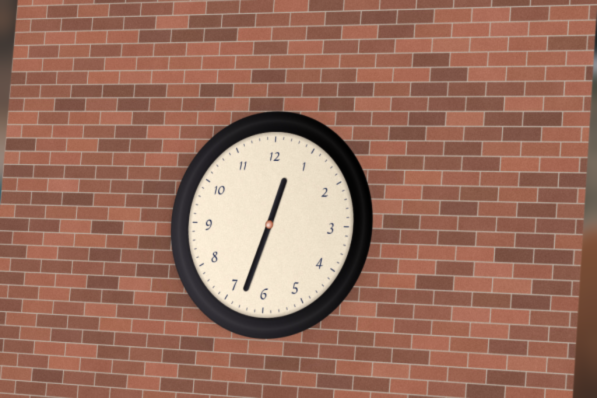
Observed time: 12:33
